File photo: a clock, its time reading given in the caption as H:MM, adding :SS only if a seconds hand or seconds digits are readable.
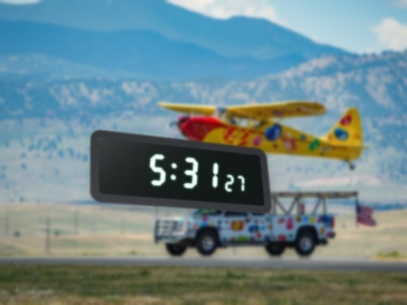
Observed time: 5:31:27
